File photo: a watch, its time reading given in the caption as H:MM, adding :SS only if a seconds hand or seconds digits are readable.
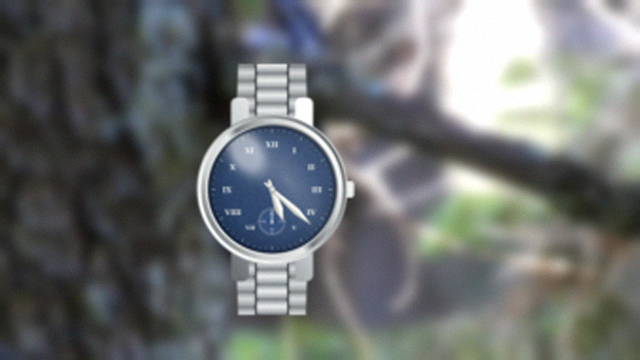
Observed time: 5:22
